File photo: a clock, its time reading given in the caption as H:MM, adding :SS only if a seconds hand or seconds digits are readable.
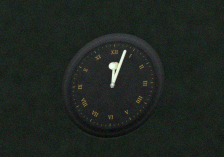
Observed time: 12:03
